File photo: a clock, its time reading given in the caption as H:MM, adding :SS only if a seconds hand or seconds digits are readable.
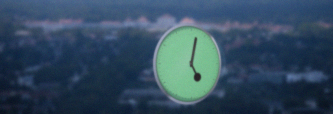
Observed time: 5:02
